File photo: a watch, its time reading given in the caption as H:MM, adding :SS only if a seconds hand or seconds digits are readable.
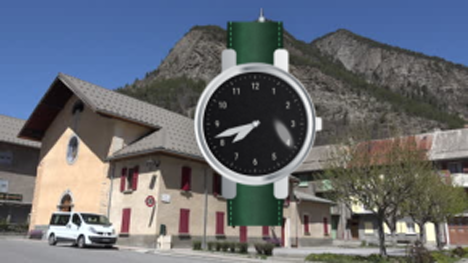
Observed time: 7:42
